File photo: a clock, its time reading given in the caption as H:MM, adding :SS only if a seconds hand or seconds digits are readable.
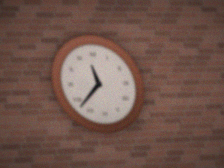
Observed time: 11:38
